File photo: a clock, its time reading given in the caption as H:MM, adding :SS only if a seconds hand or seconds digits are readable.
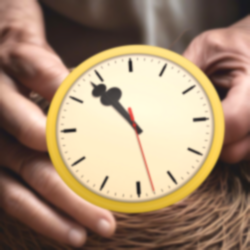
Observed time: 10:53:28
